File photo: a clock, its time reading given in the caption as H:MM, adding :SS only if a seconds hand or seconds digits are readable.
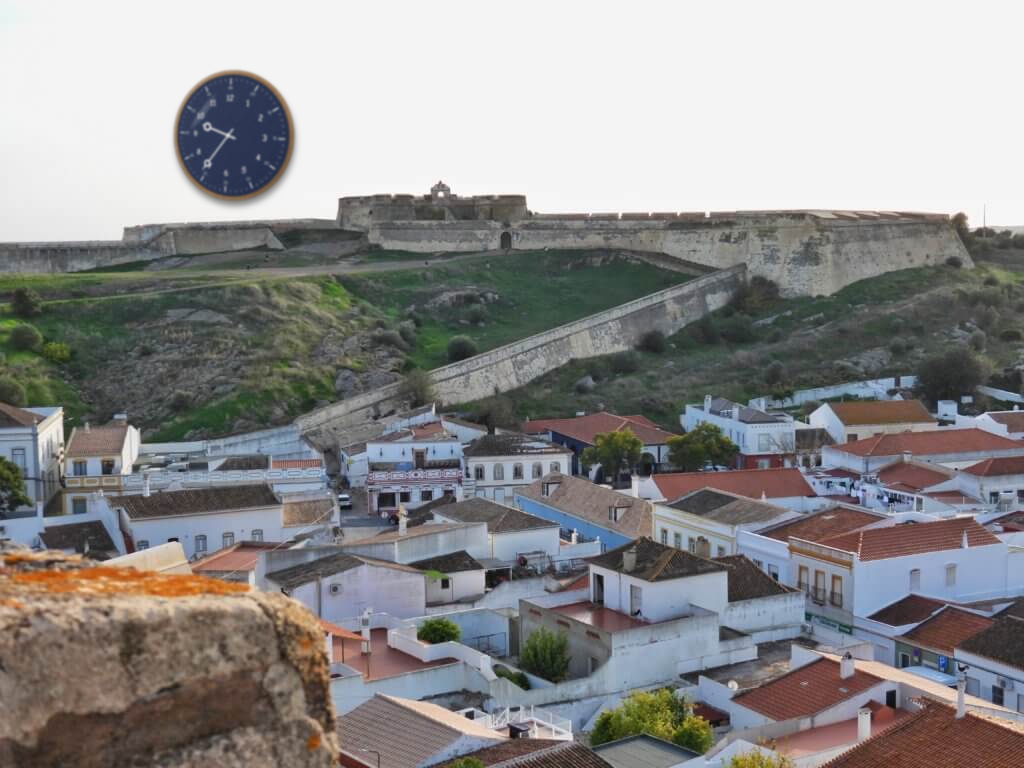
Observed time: 9:36
